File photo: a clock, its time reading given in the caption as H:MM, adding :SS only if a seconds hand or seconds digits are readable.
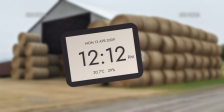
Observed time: 12:12
